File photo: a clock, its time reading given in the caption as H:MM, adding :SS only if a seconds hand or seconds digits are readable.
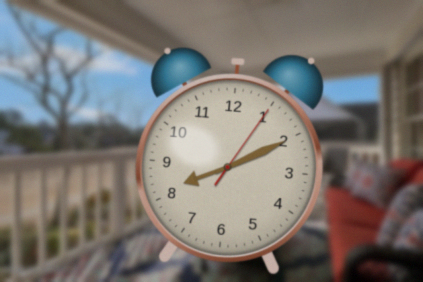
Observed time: 8:10:05
